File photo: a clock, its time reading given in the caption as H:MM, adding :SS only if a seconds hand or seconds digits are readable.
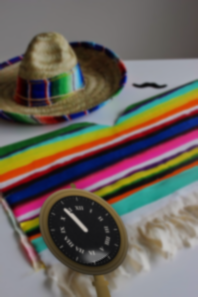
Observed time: 10:54
